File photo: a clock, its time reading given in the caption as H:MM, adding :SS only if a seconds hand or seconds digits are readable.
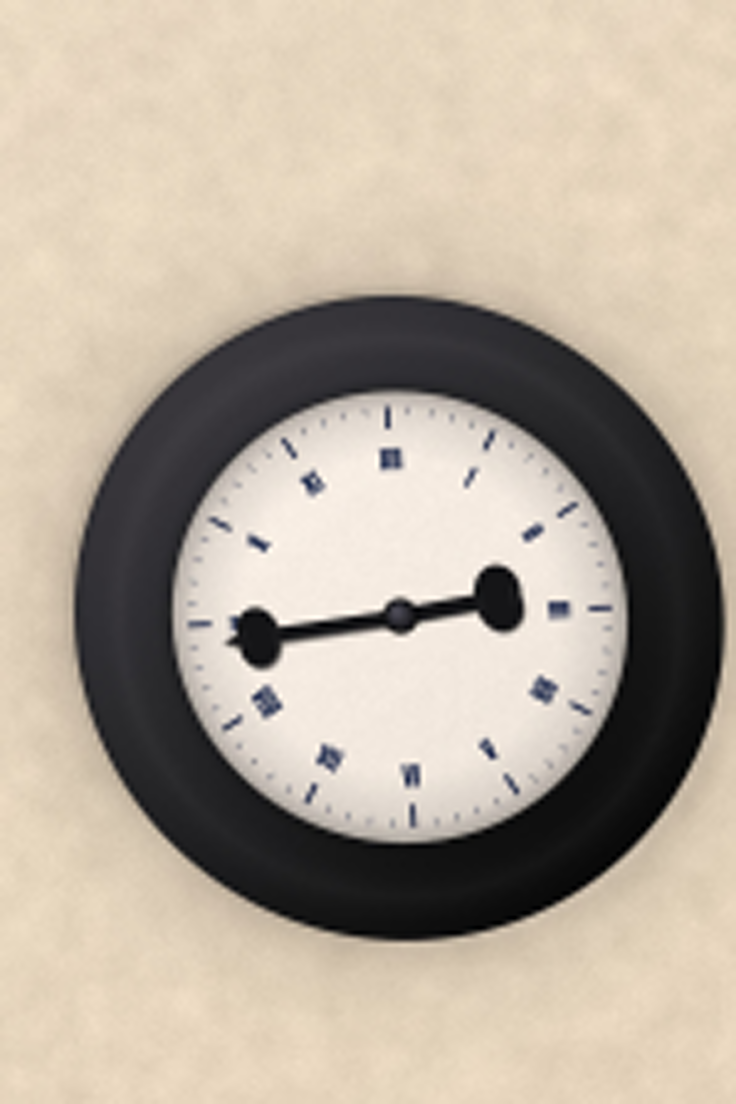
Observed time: 2:44
